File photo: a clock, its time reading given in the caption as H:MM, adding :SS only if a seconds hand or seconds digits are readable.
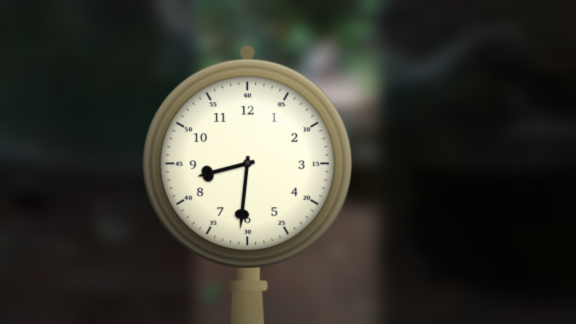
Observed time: 8:31
